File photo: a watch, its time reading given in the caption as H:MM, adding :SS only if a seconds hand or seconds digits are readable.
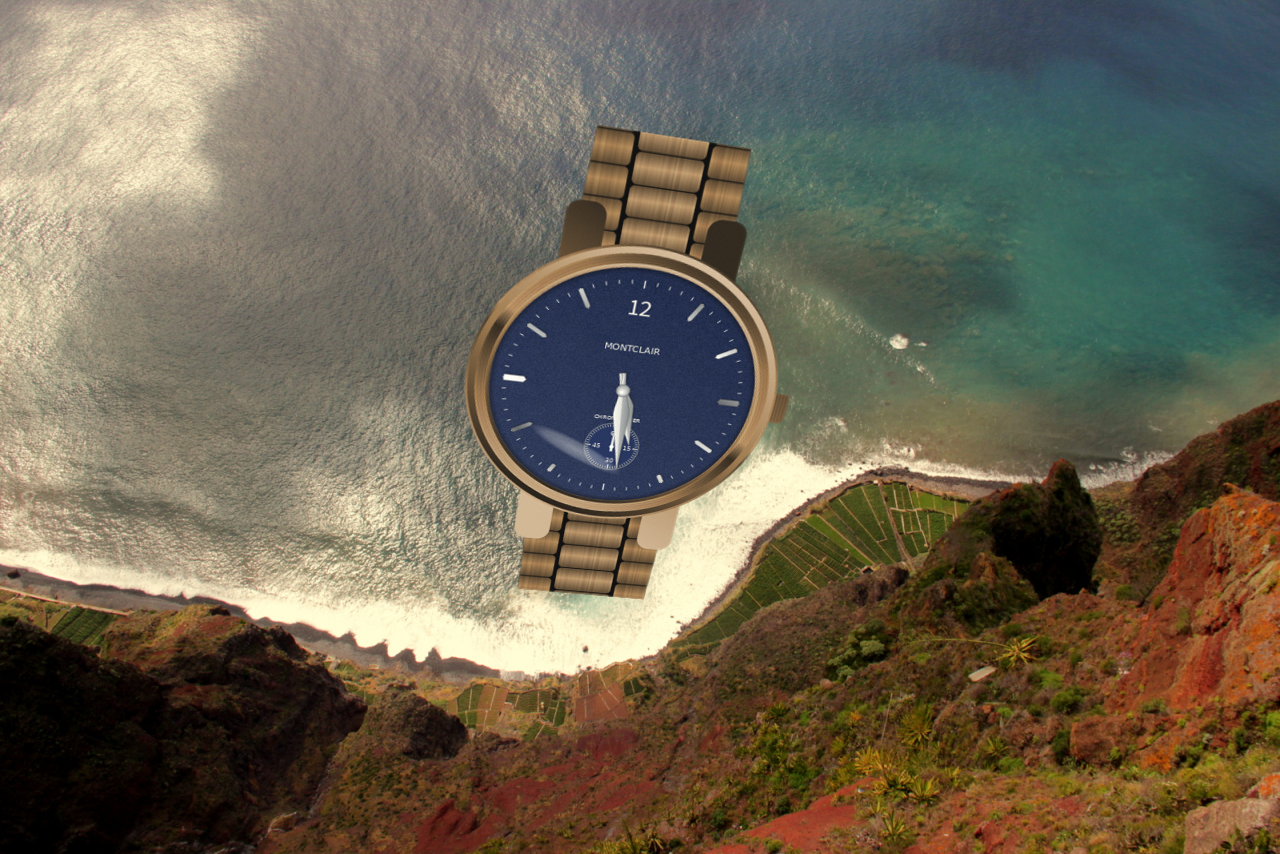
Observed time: 5:29
